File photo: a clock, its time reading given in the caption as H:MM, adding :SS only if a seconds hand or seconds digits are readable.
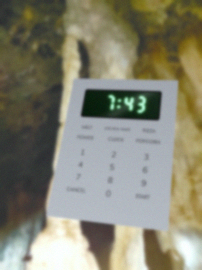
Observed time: 7:43
